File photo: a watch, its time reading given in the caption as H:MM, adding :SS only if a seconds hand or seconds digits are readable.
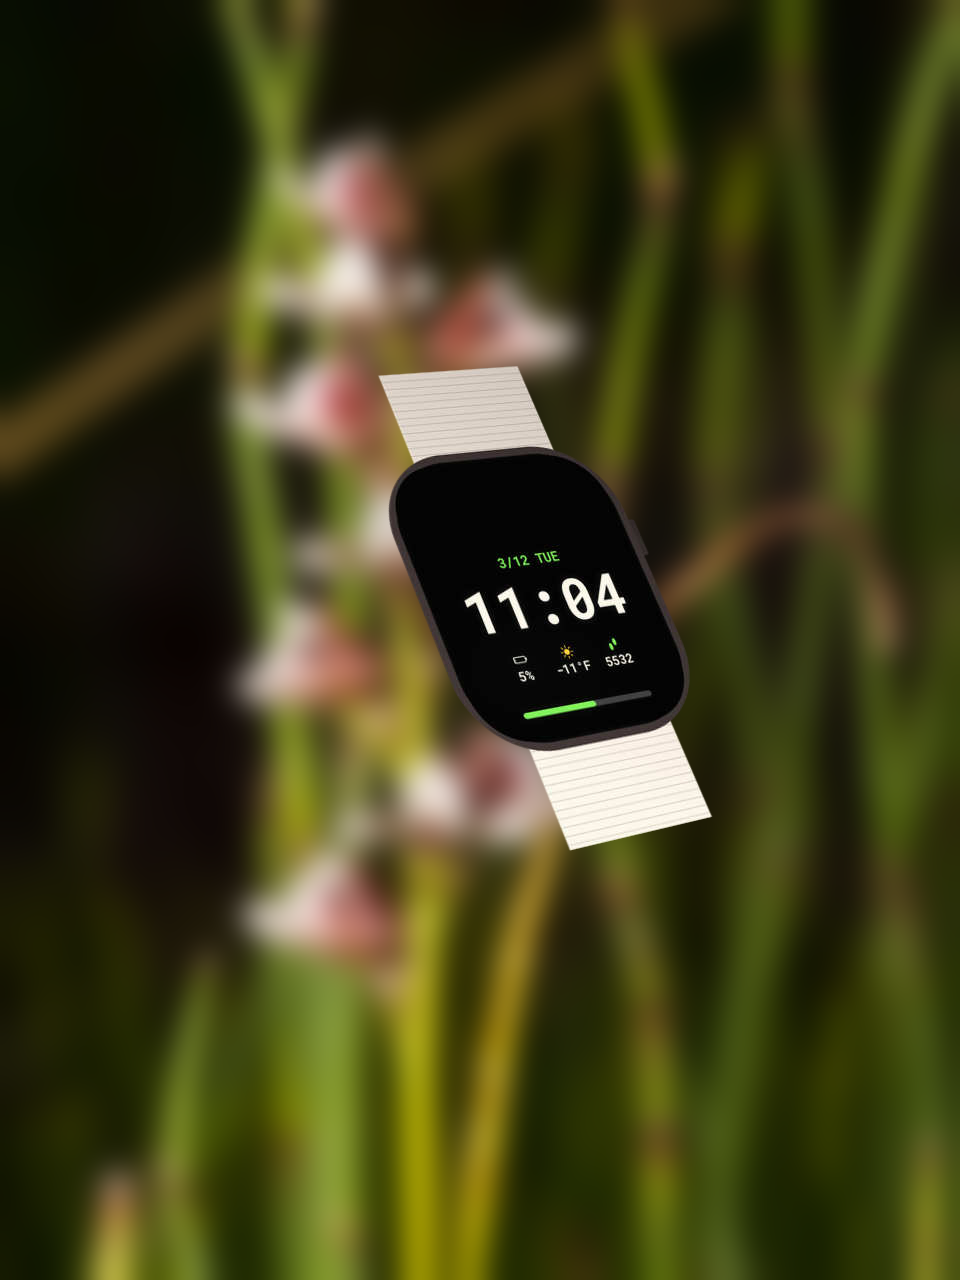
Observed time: 11:04
